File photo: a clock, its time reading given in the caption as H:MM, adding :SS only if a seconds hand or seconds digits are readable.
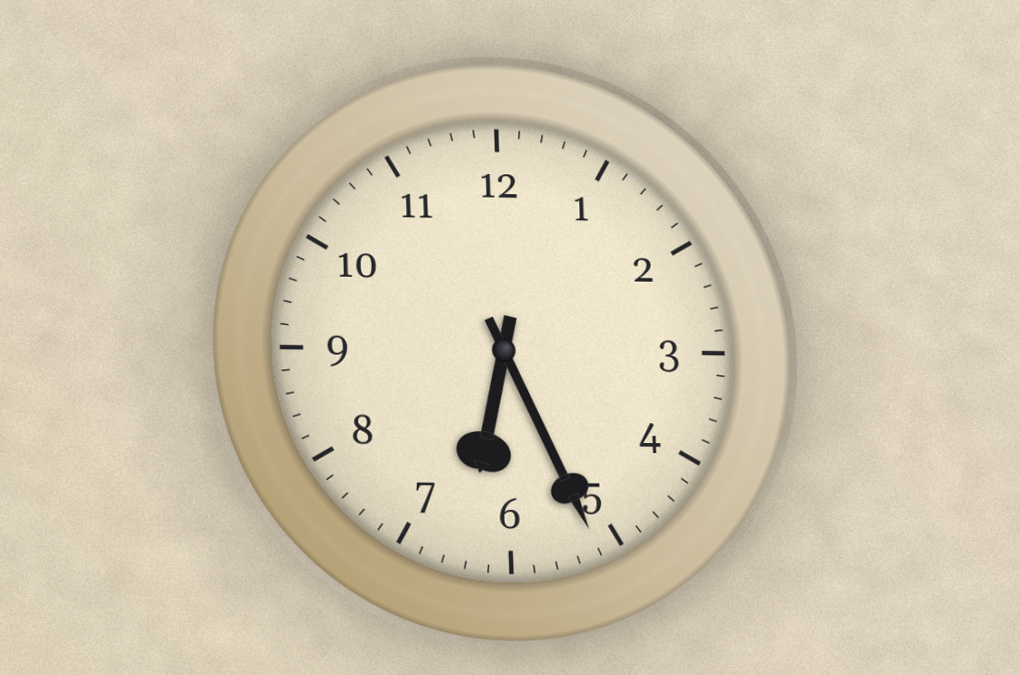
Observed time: 6:26
